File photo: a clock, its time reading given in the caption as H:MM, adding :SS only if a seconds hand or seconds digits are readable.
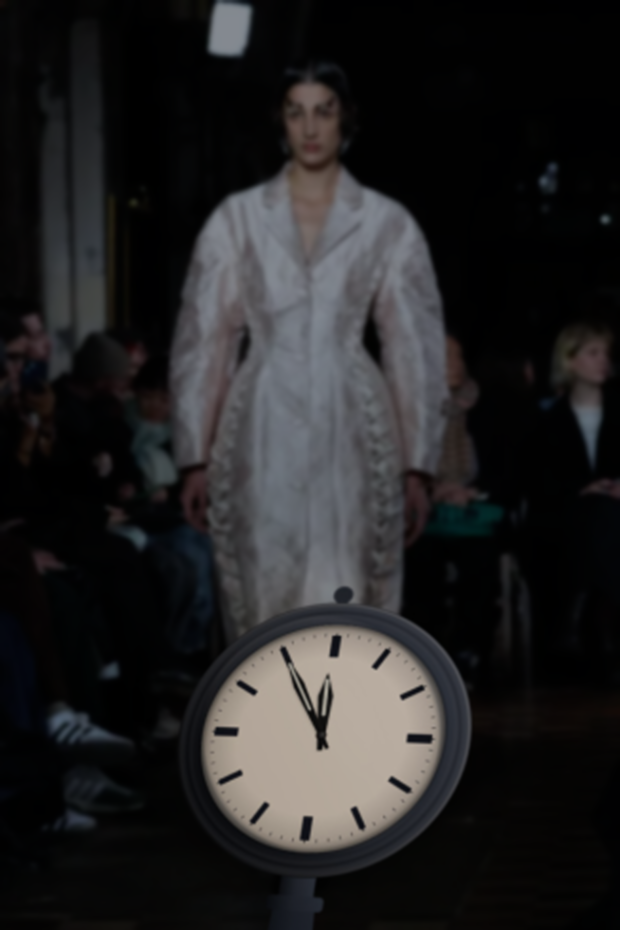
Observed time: 11:55
